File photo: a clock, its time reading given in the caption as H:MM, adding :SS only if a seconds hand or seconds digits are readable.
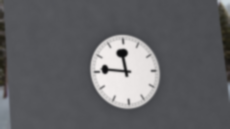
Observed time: 11:46
